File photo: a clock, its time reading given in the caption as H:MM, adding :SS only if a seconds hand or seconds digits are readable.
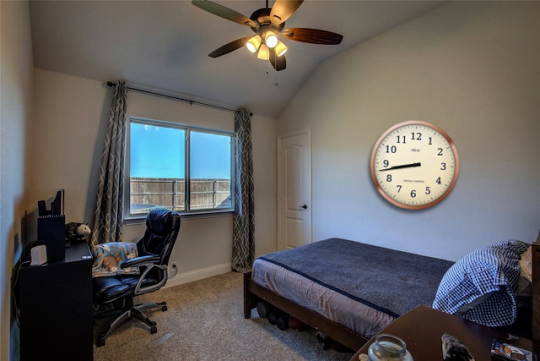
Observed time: 8:43
